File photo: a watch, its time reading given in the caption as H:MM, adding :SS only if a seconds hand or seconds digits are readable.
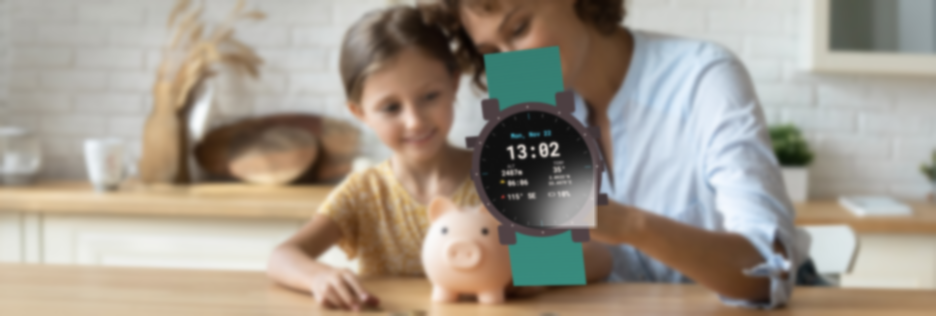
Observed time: 13:02
